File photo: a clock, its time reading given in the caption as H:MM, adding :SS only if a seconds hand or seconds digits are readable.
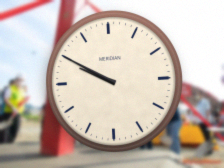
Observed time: 9:50
